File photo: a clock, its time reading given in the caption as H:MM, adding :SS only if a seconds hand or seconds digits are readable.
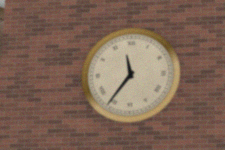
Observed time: 11:36
